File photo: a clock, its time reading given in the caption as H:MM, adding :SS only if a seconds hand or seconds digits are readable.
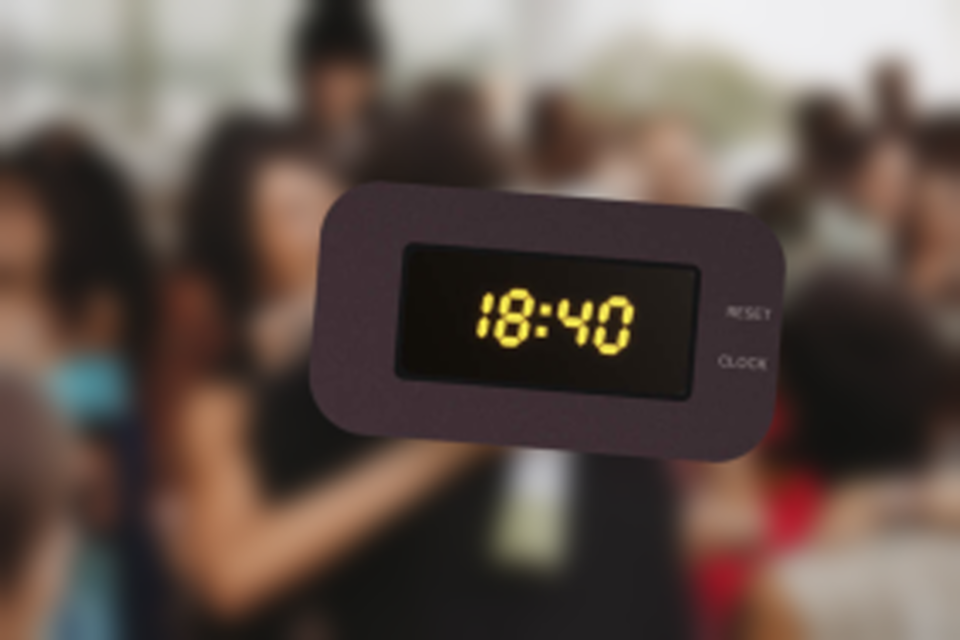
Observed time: 18:40
